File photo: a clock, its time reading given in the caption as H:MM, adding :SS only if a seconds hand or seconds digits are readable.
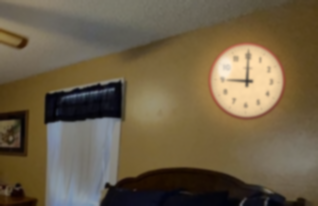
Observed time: 9:00
